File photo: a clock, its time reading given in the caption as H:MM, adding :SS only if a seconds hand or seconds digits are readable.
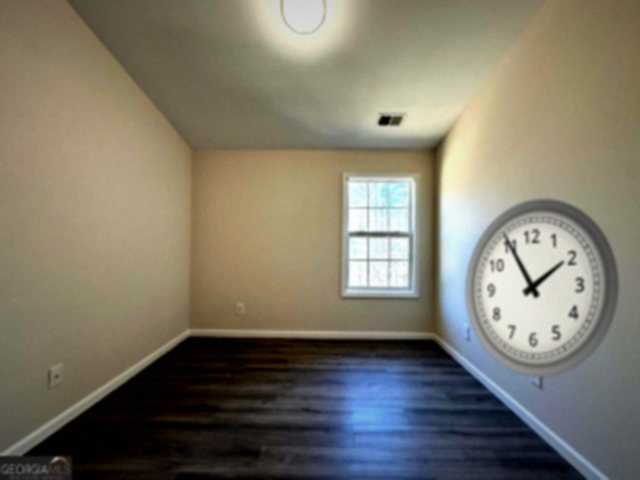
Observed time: 1:55
